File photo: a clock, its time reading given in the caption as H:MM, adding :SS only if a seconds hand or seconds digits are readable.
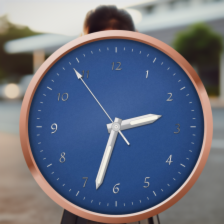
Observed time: 2:32:54
